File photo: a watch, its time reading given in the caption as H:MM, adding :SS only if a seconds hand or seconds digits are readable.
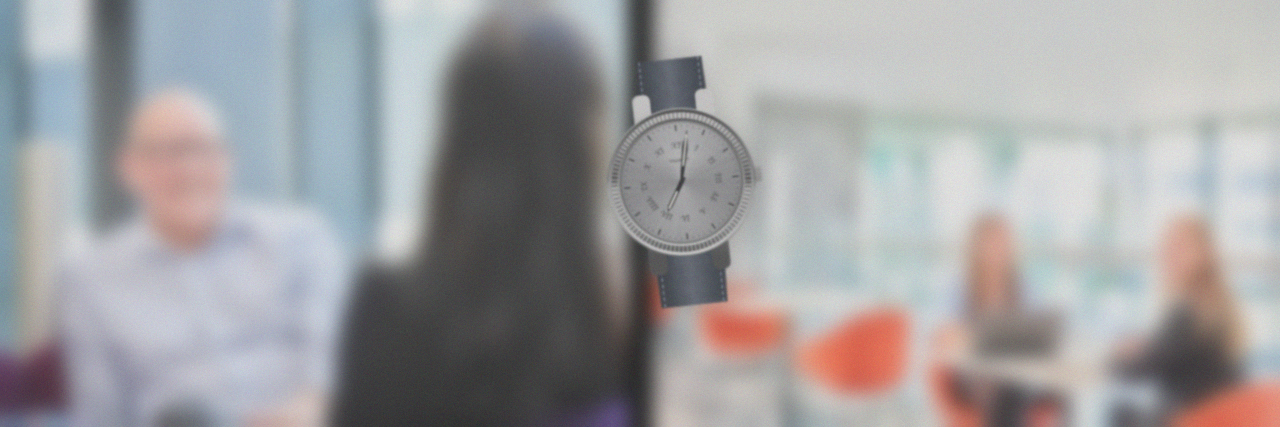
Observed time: 7:02
